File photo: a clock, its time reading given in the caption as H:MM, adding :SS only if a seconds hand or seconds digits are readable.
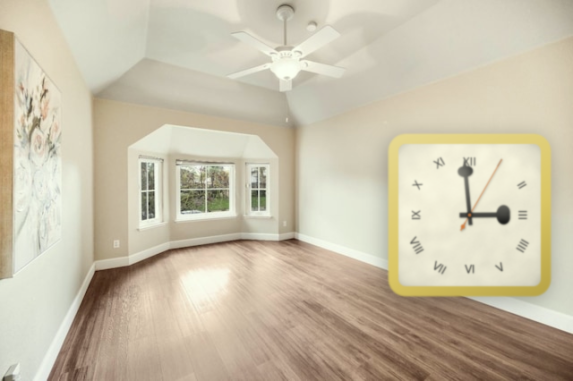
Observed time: 2:59:05
